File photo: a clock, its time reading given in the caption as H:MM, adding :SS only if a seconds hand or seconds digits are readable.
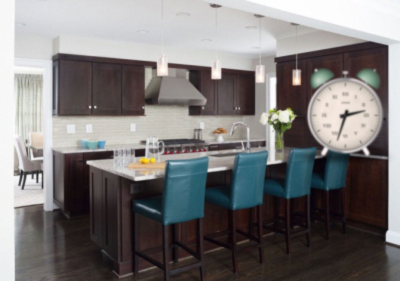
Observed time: 2:33
